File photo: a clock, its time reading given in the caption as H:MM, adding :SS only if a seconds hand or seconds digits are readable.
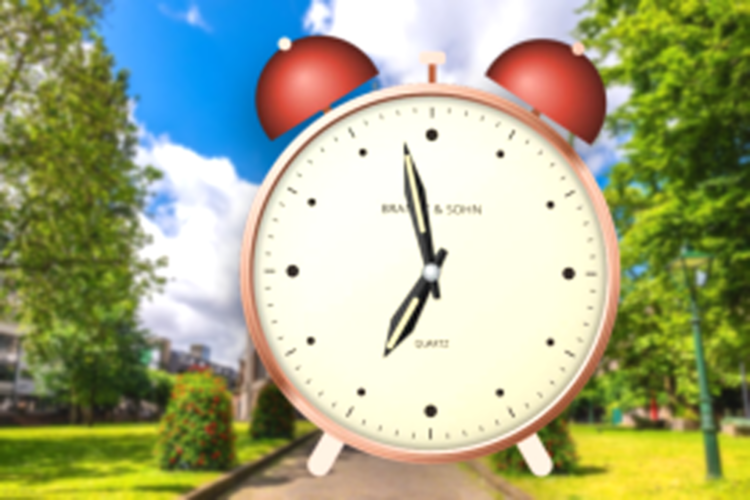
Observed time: 6:58
